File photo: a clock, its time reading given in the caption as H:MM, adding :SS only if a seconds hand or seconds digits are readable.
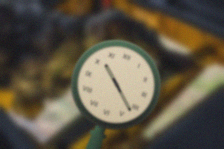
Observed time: 10:22
